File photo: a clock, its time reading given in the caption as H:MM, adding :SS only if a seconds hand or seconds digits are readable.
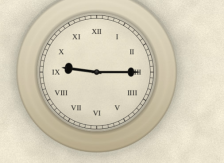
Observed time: 9:15
